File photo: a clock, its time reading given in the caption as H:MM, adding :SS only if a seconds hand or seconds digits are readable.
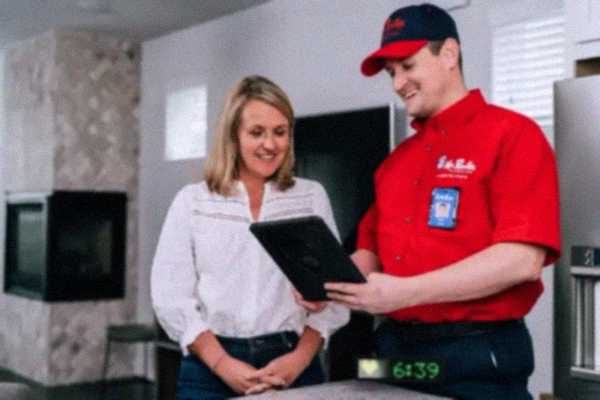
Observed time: 6:39
